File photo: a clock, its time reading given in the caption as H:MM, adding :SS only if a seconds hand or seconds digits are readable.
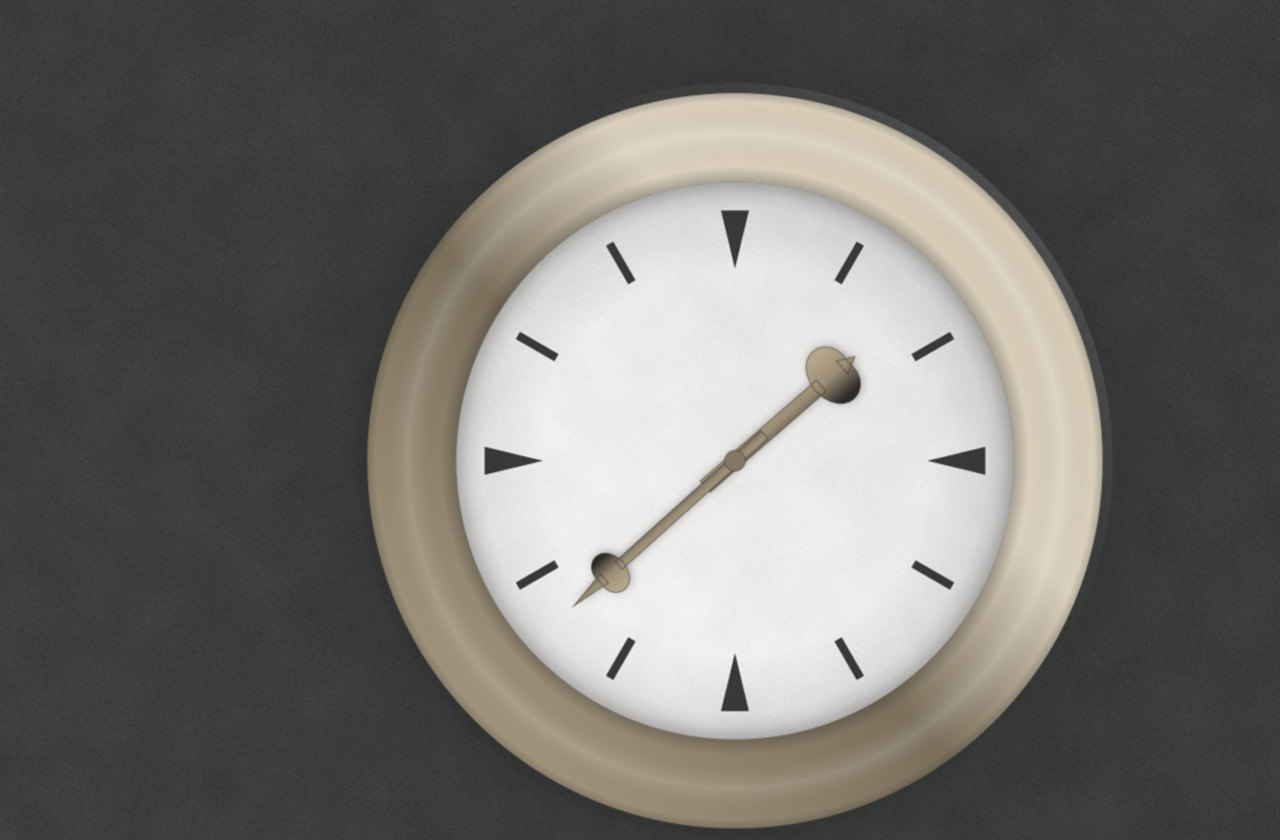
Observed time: 1:38
